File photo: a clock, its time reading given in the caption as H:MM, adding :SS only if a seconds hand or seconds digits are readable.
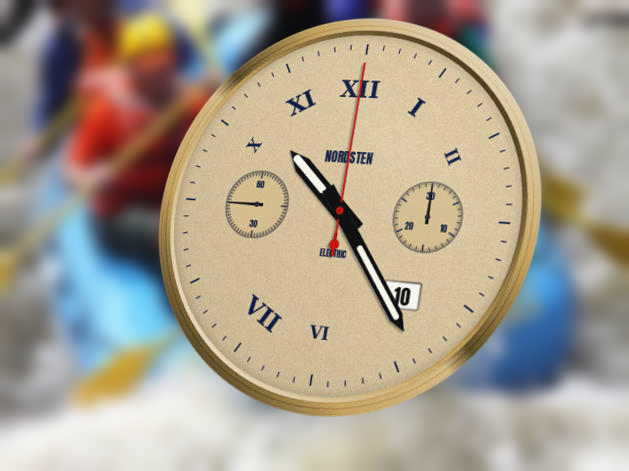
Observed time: 10:23:45
